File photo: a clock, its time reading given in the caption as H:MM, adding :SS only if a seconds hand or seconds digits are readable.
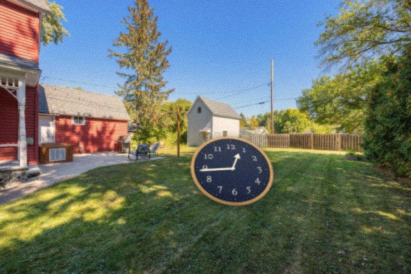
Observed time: 12:44
